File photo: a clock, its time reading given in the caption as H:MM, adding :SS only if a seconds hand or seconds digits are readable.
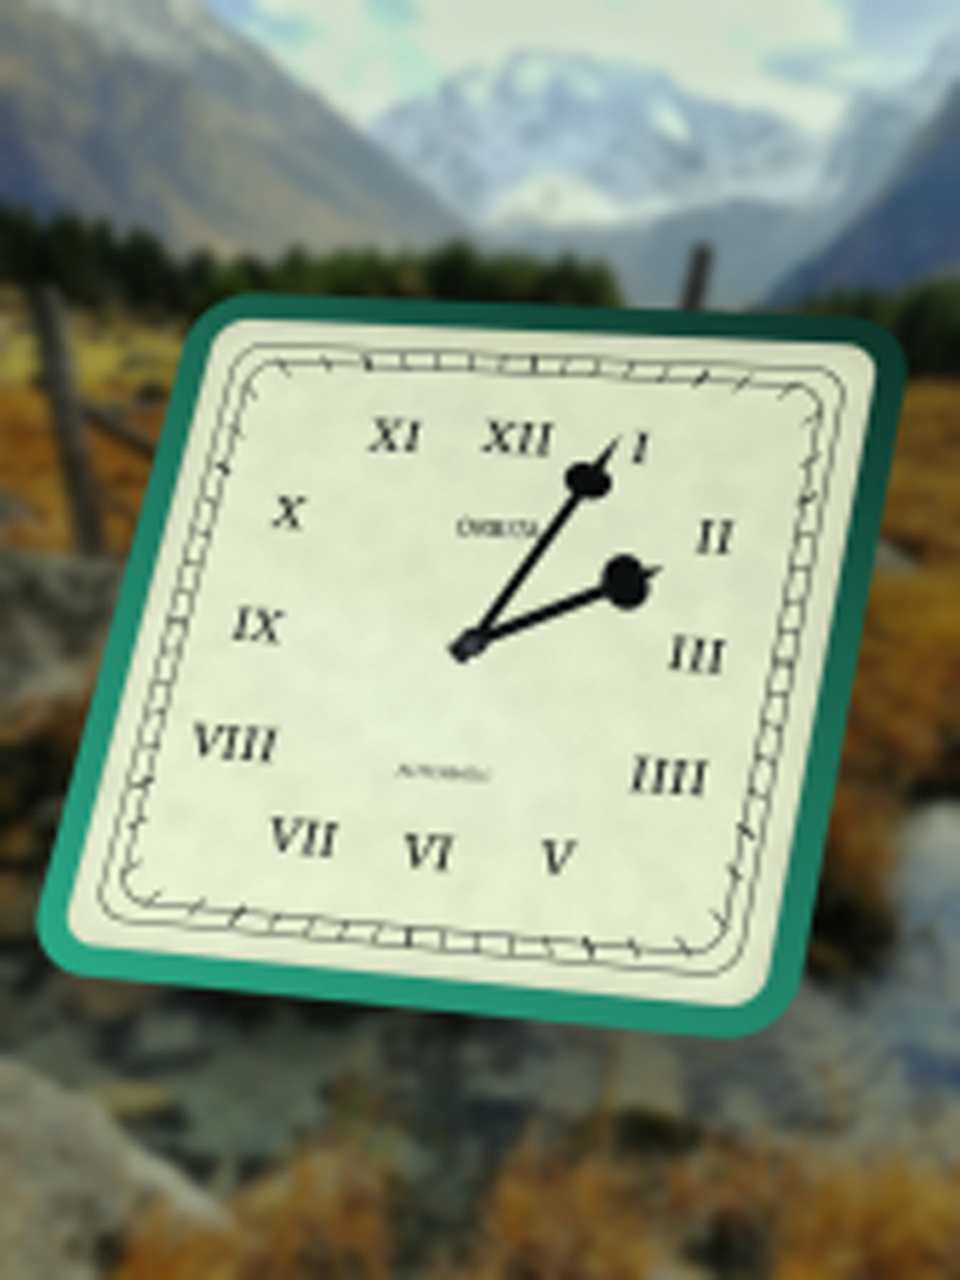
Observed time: 2:04
